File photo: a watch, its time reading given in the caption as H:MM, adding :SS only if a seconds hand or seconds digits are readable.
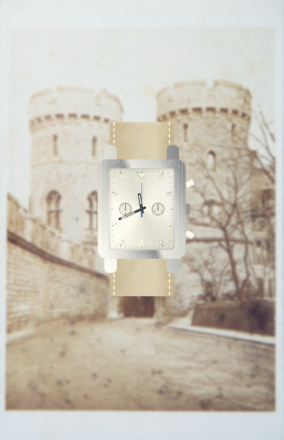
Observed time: 11:41
